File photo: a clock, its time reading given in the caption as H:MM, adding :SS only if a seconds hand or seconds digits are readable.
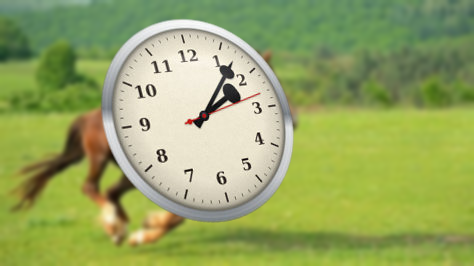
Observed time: 2:07:13
